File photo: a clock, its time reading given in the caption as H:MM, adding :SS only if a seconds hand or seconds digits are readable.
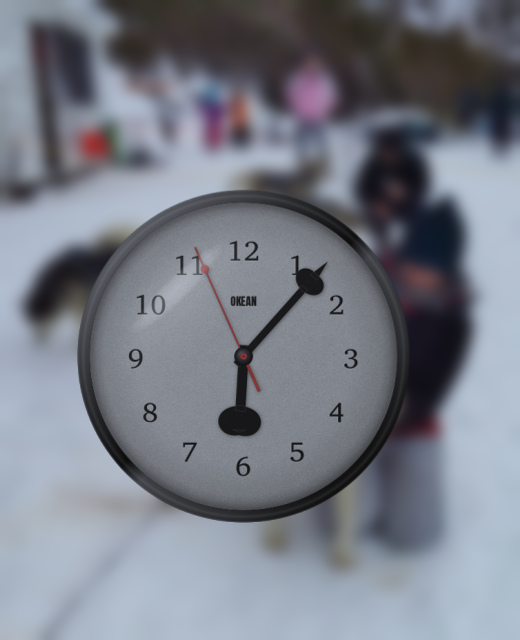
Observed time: 6:06:56
